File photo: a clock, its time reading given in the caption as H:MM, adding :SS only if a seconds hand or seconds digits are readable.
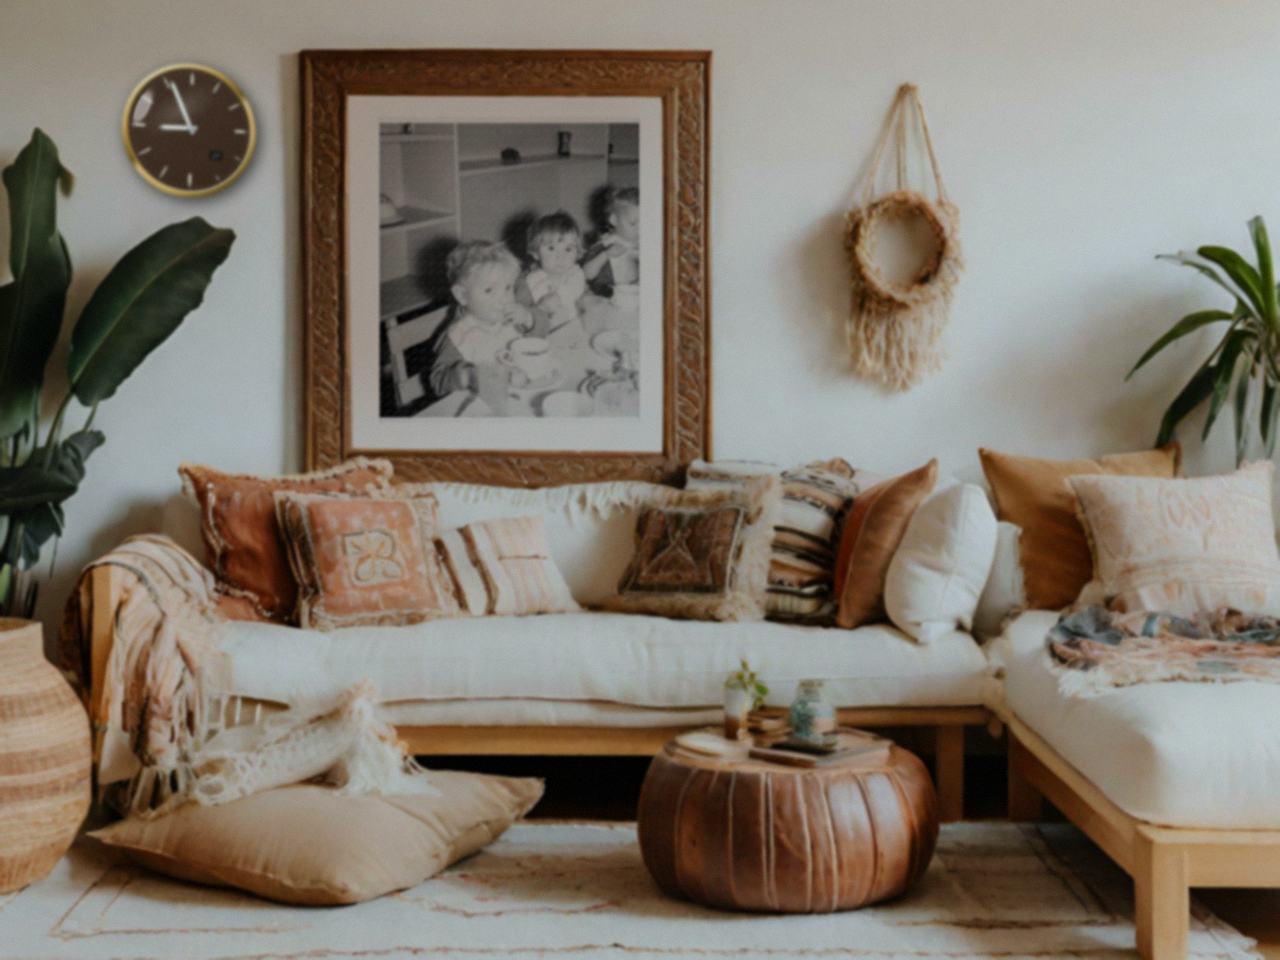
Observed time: 8:56
